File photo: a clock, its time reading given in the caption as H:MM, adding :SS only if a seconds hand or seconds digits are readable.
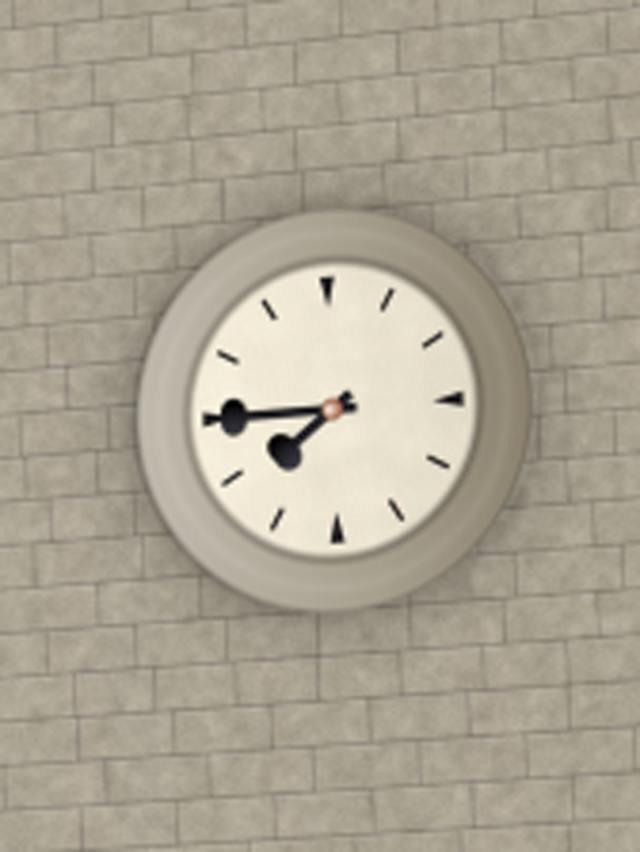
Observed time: 7:45
